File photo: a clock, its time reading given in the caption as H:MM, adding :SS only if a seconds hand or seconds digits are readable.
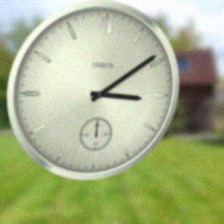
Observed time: 3:09
